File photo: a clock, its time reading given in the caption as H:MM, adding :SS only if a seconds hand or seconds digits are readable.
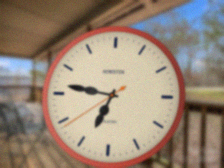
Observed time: 6:46:39
